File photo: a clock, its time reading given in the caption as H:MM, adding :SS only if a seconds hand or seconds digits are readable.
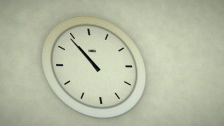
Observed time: 10:54
